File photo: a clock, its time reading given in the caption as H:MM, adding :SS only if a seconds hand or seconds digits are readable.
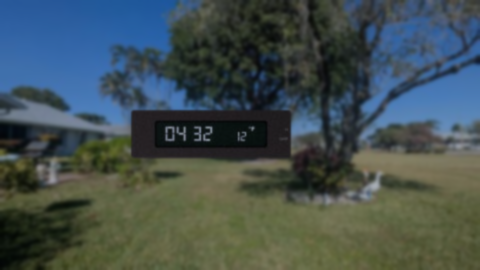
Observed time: 4:32
